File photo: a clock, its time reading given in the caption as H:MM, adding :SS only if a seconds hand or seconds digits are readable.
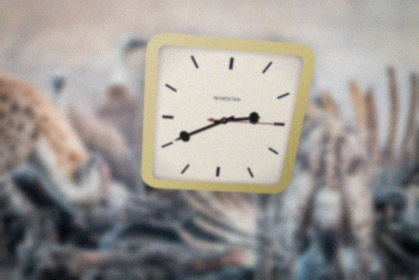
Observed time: 2:40:15
